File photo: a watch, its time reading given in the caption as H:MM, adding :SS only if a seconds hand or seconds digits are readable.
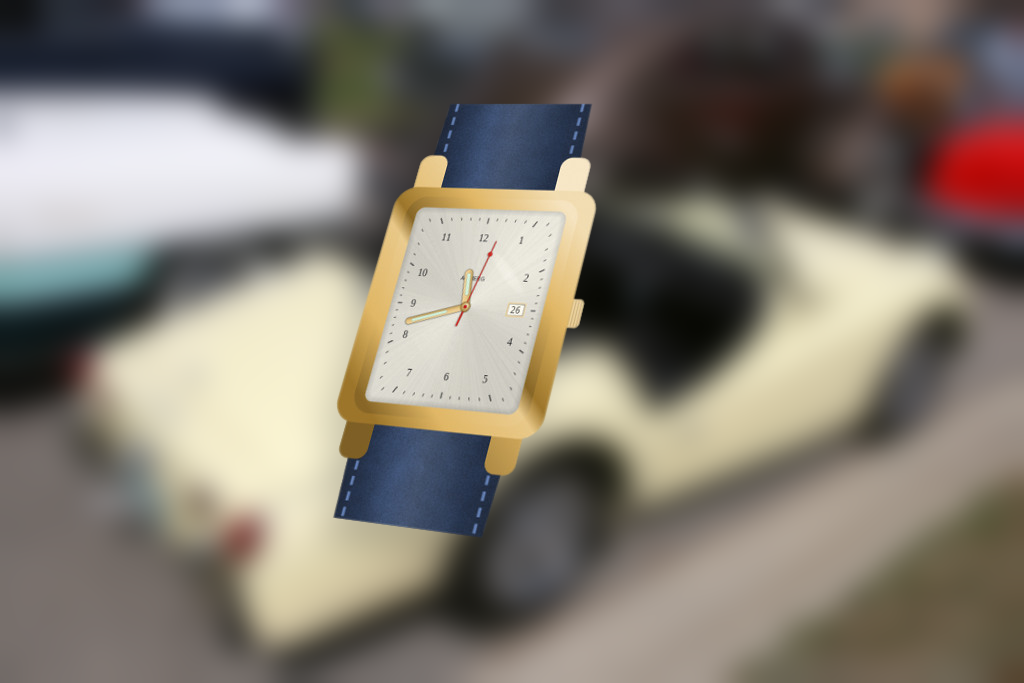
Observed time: 11:42:02
